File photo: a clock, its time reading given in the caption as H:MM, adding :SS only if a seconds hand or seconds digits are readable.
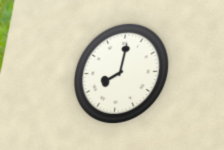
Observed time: 8:01
